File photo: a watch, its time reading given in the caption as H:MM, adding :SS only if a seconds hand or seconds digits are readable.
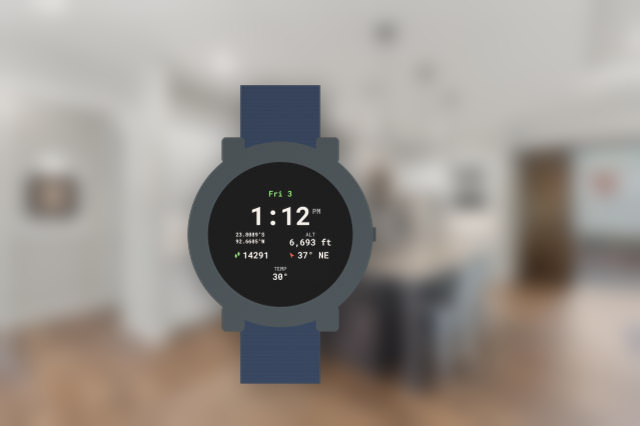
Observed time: 1:12
